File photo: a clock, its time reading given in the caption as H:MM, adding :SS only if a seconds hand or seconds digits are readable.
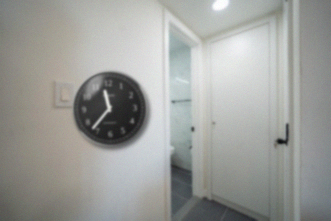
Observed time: 11:37
